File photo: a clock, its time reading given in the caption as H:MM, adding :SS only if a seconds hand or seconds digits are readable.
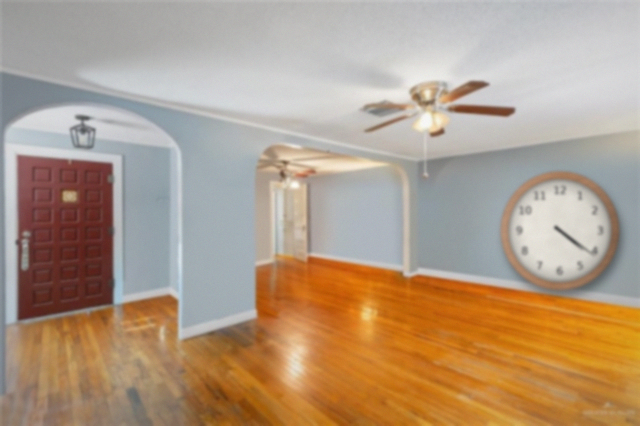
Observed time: 4:21
